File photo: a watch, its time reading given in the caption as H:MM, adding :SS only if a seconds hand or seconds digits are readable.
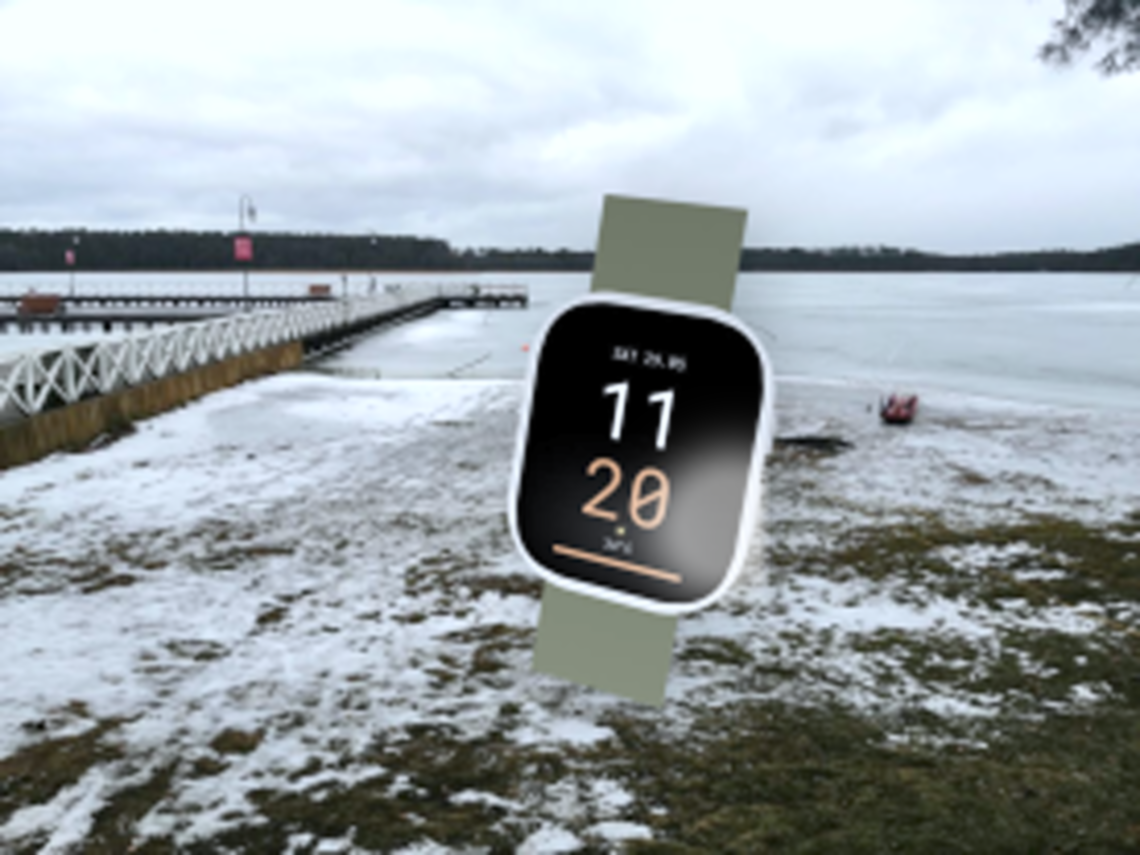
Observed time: 11:20
